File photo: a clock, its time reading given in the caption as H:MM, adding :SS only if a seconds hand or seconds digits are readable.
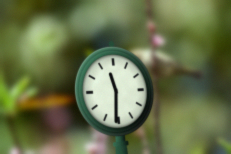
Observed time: 11:31
